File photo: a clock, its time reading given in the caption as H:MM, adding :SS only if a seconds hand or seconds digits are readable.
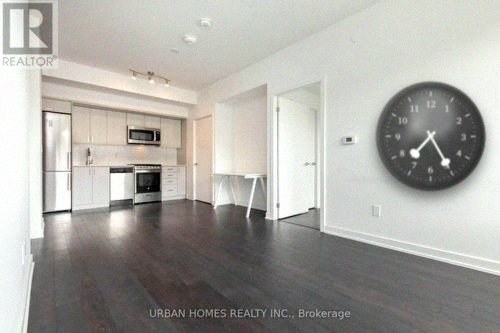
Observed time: 7:25
